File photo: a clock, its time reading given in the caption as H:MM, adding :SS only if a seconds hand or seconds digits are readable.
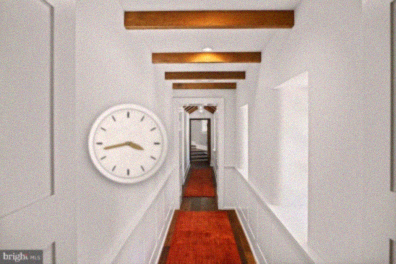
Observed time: 3:43
